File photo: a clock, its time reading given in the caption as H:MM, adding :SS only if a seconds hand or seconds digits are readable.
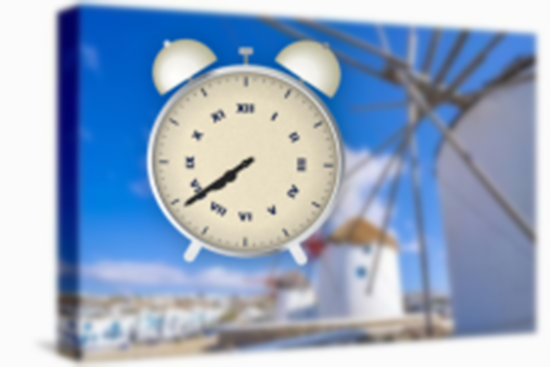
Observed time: 7:39
